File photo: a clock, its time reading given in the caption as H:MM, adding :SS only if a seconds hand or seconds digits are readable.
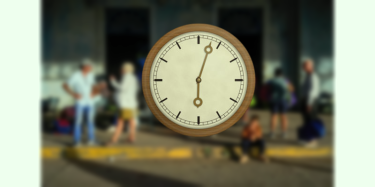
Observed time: 6:03
